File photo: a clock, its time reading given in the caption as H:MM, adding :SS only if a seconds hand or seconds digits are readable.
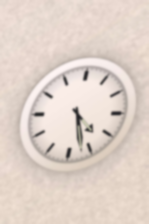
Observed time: 4:27
